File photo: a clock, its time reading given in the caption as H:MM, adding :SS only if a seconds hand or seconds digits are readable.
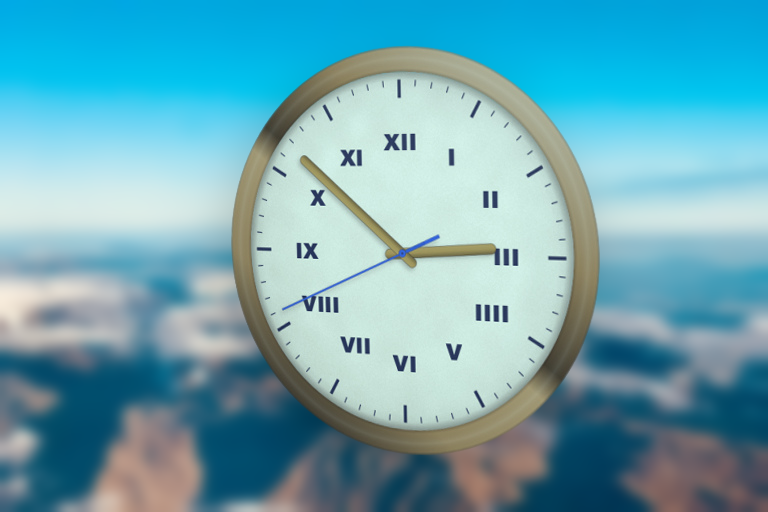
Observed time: 2:51:41
